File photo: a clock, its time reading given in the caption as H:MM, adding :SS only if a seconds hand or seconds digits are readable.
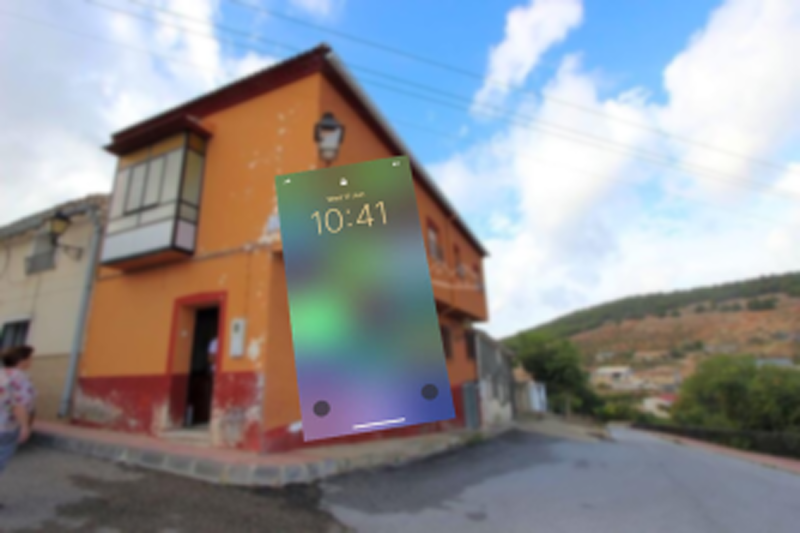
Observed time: 10:41
